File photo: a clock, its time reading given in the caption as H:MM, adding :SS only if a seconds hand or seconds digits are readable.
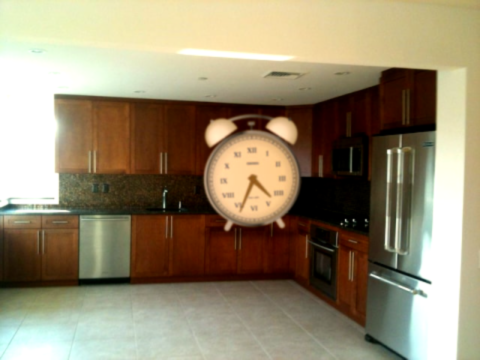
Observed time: 4:34
